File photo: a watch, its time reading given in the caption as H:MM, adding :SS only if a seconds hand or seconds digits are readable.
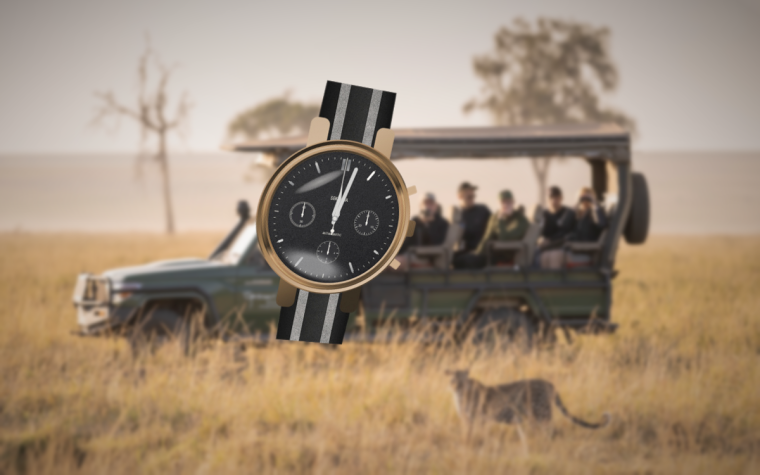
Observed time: 12:02
